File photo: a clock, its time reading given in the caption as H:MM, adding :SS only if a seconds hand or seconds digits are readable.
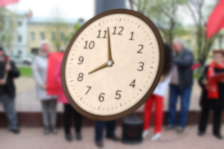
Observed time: 7:57
